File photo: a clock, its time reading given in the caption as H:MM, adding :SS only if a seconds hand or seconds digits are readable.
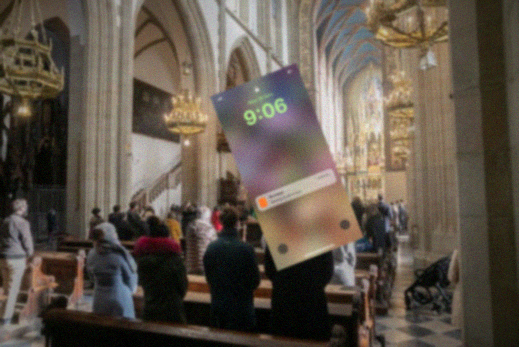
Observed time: 9:06
